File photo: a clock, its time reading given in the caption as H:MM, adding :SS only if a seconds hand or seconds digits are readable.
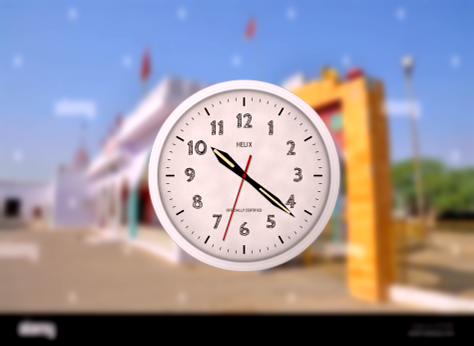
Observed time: 10:21:33
